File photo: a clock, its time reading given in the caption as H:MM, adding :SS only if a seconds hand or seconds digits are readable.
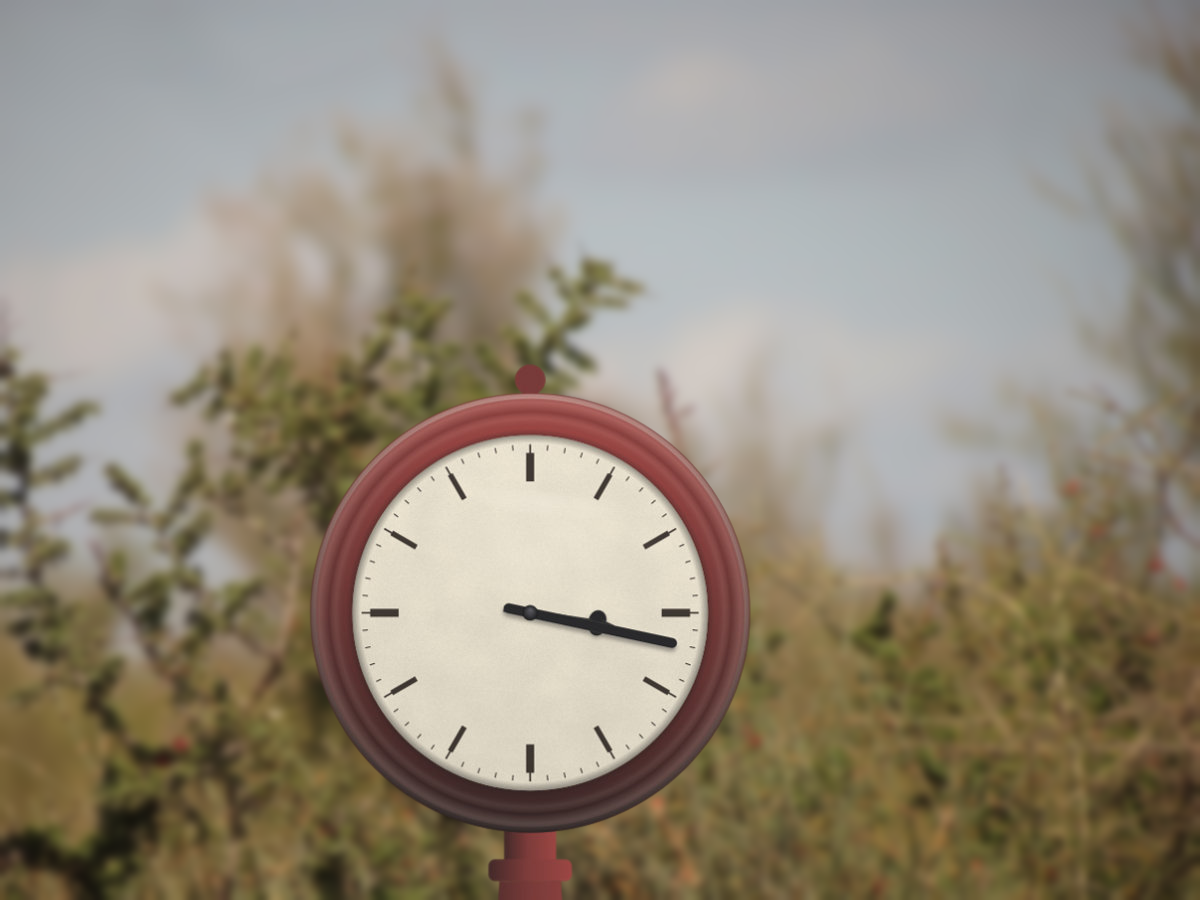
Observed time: 3:17
